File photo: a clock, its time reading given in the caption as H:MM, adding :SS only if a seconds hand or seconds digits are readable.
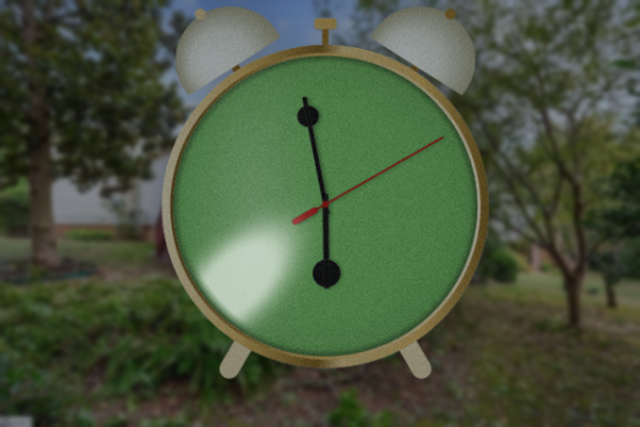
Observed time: 5:58:10
